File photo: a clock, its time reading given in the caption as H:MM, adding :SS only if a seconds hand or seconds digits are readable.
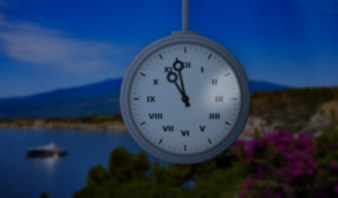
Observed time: 10:58
